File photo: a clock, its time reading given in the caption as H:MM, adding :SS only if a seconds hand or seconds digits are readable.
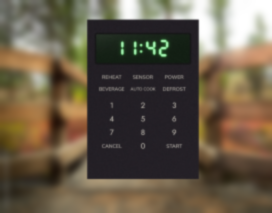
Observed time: 11:42
